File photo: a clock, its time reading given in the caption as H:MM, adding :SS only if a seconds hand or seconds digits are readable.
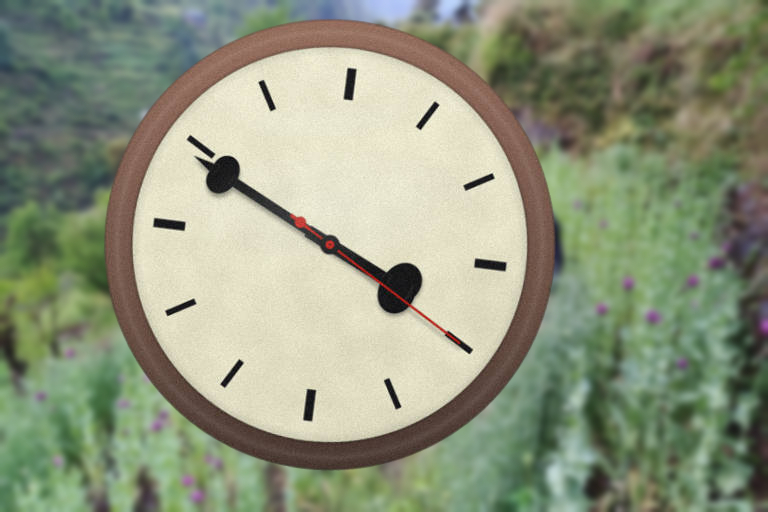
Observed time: 3:49:20
